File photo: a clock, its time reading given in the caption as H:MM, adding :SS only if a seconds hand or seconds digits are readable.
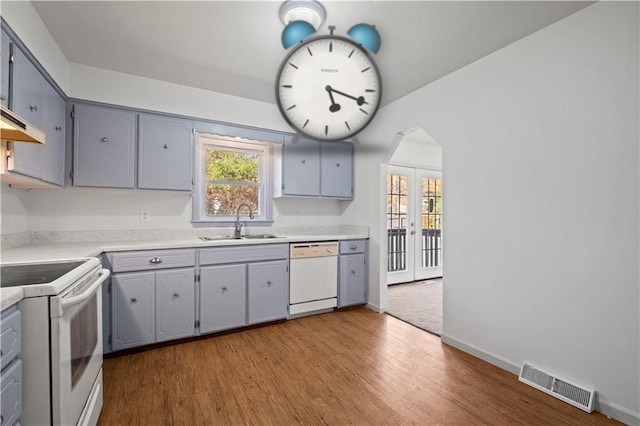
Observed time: 5:18
